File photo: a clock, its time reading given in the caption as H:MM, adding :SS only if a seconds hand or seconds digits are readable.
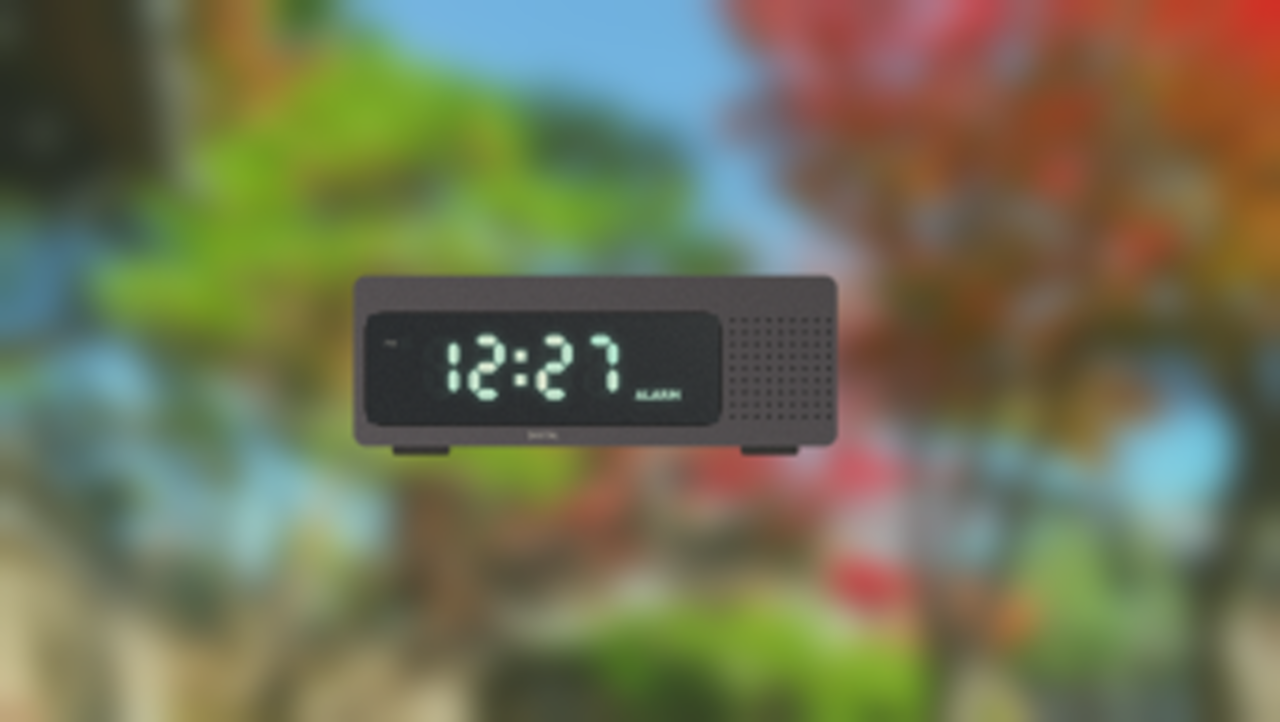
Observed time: 12:27
